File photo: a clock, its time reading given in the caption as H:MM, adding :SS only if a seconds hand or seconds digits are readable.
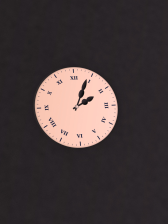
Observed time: 2:04
